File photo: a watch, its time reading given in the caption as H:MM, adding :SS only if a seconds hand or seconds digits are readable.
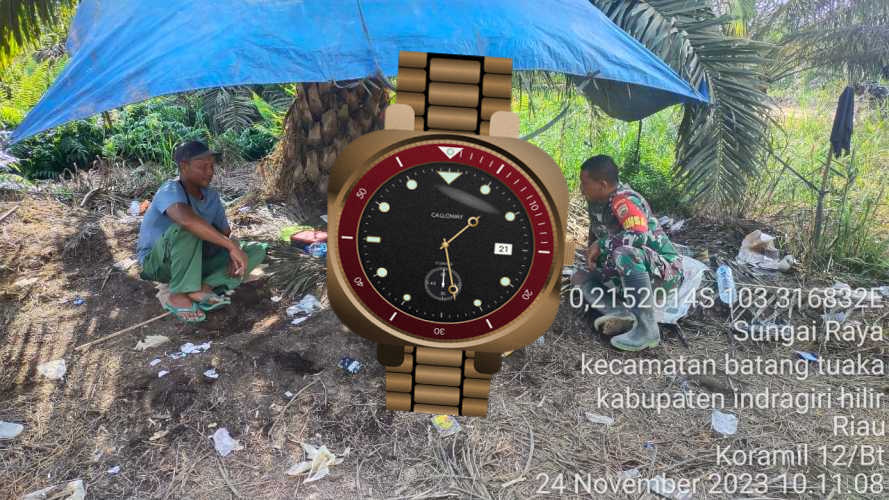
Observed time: 1:28
